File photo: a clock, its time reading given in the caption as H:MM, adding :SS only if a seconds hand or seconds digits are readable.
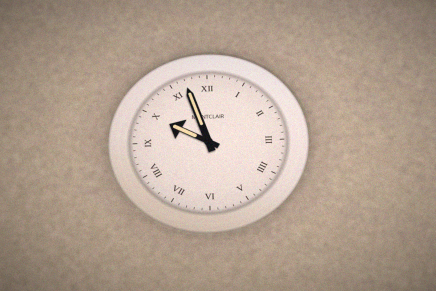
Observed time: 9:57
